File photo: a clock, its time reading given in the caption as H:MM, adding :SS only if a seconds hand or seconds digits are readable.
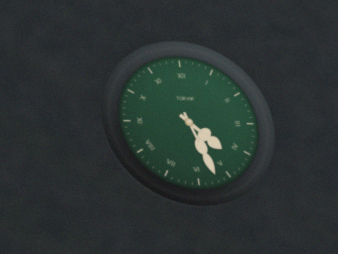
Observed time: 4:27
